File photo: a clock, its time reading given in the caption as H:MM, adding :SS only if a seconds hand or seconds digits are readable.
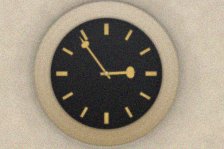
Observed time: 2:54
